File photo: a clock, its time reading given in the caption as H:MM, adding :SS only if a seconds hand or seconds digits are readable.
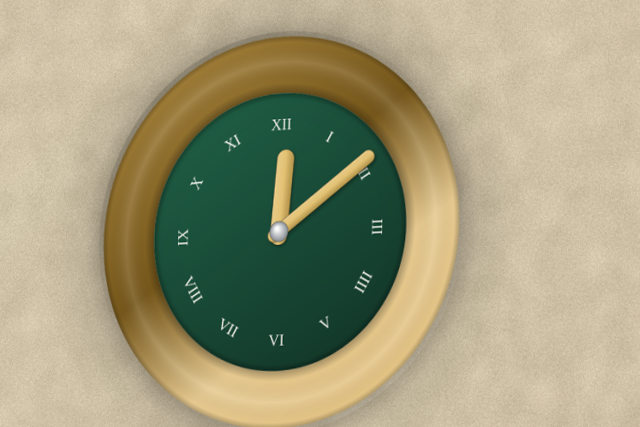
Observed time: 12:09
